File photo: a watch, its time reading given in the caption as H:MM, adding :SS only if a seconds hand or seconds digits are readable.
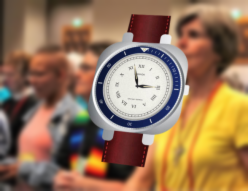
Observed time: 2:57
